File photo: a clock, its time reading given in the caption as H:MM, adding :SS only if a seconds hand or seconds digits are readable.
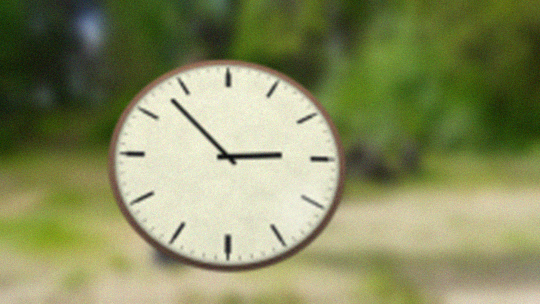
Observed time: 2:53
